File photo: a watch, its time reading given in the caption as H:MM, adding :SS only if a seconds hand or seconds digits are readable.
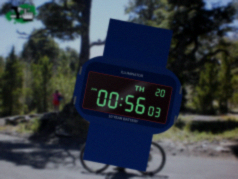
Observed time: 0:56:03
